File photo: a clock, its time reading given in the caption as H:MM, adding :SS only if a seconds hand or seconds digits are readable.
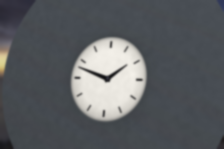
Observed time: 1:48
